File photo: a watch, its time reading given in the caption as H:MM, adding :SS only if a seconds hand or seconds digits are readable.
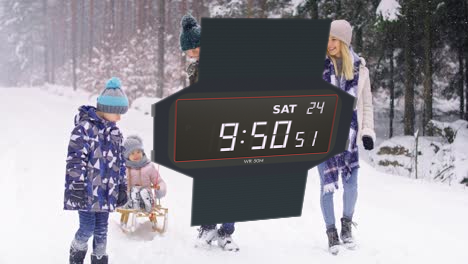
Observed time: 9:50:51
